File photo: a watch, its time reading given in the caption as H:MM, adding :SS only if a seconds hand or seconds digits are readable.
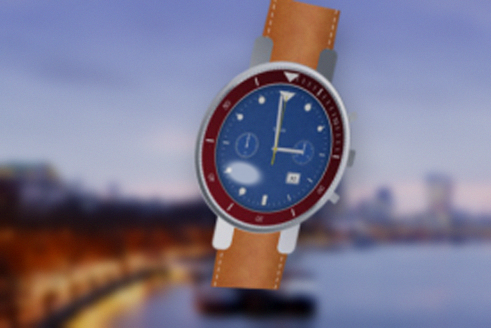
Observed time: 2:59
